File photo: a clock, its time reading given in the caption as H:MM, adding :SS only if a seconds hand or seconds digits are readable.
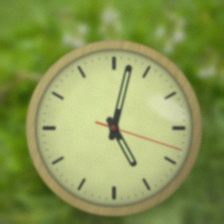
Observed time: 5:02:18
